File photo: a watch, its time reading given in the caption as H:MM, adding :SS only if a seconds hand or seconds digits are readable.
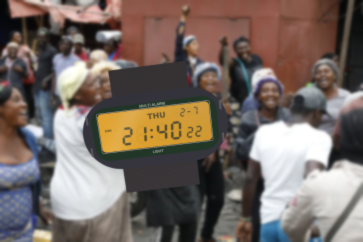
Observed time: 21:40:22
